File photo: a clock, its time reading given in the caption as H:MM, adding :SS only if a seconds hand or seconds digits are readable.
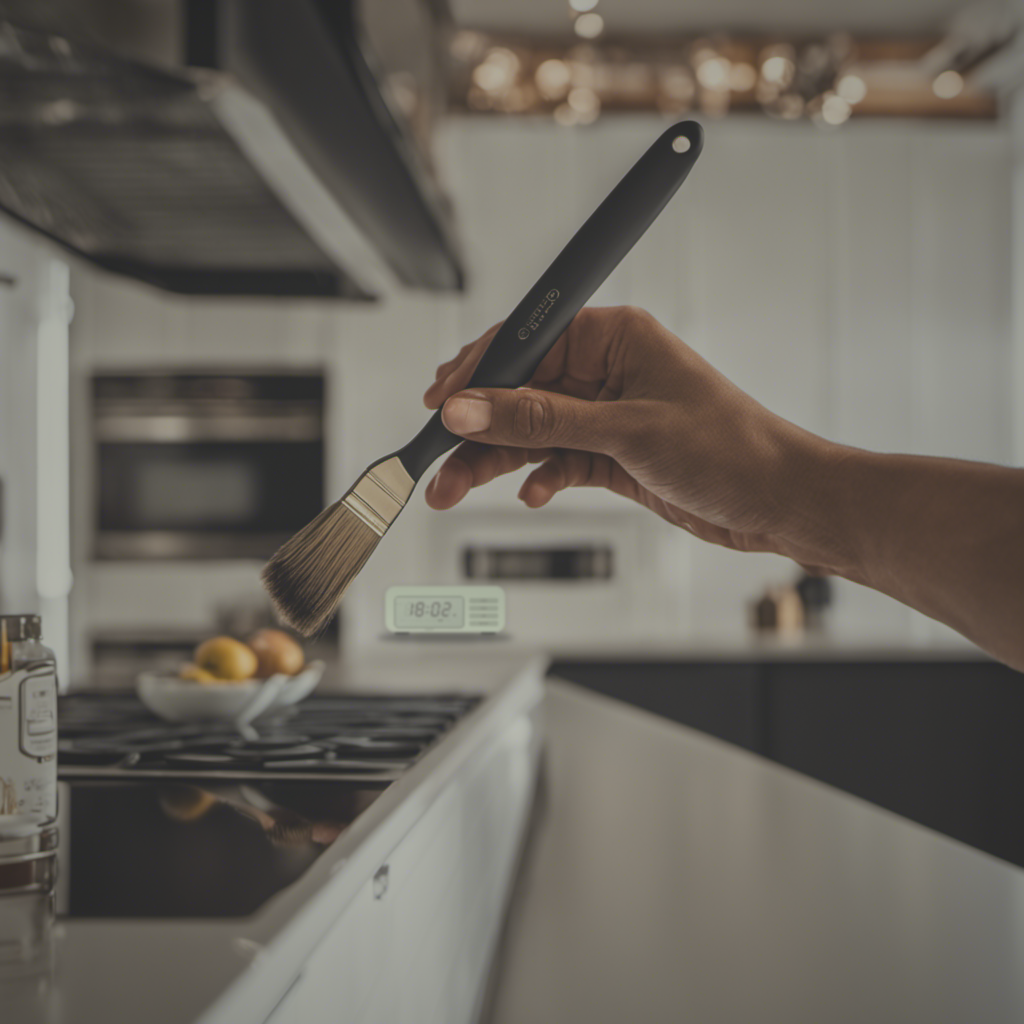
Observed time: 18:02
